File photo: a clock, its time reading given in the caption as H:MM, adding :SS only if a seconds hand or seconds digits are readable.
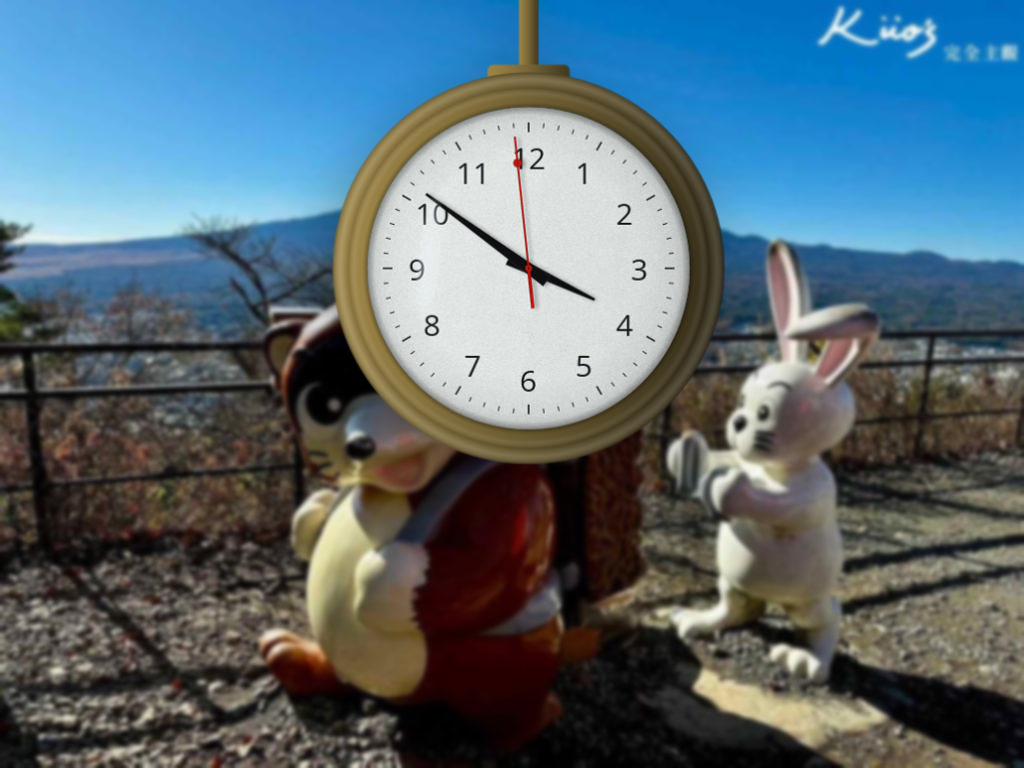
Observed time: 3:50:59
